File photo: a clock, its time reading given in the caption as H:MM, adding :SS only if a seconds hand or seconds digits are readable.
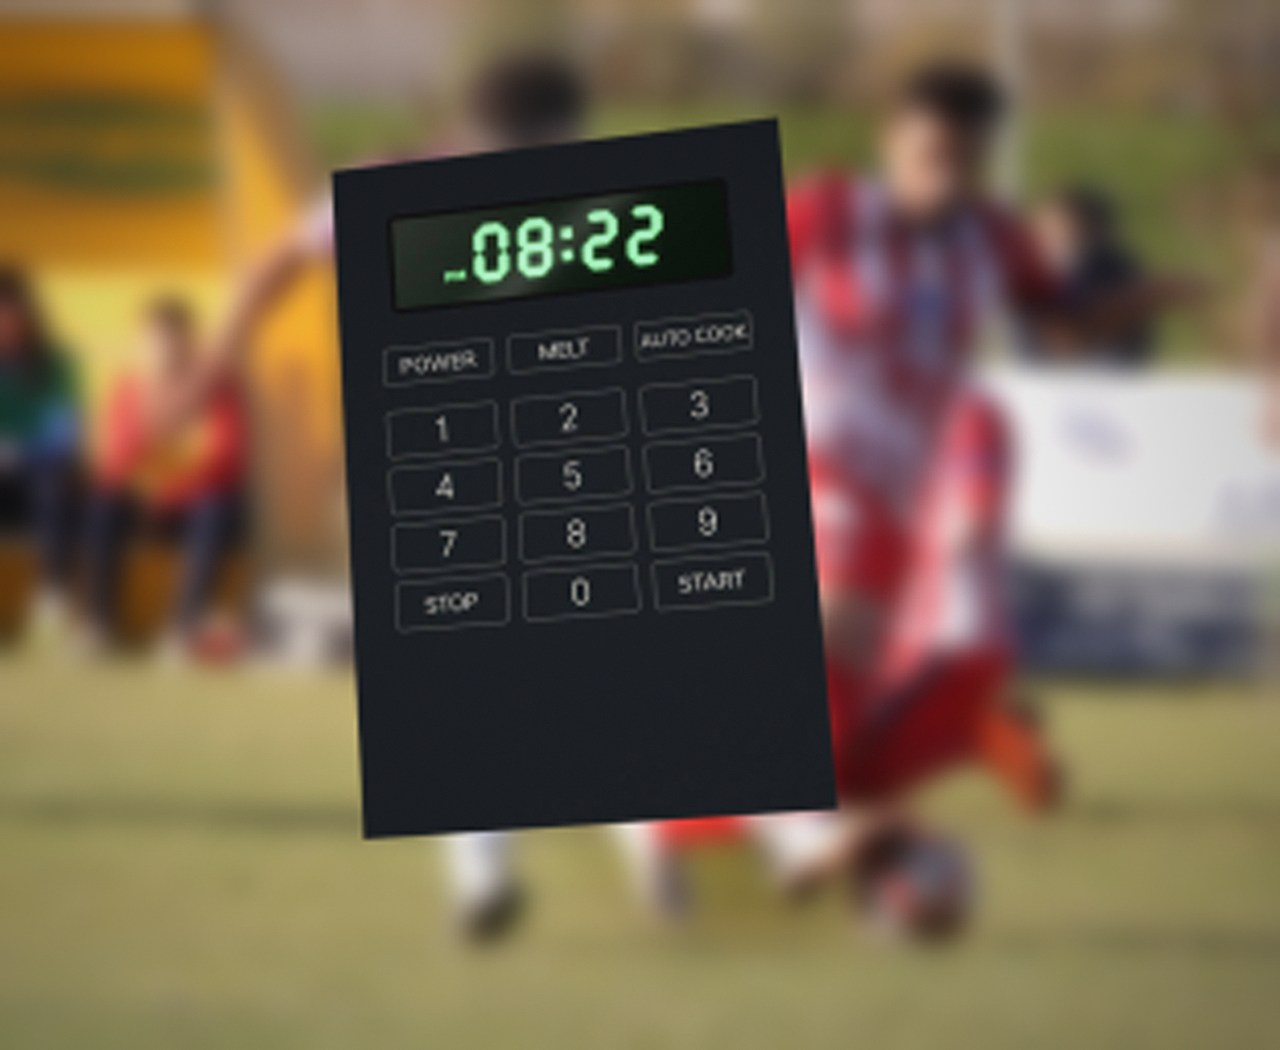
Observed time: 8:22
